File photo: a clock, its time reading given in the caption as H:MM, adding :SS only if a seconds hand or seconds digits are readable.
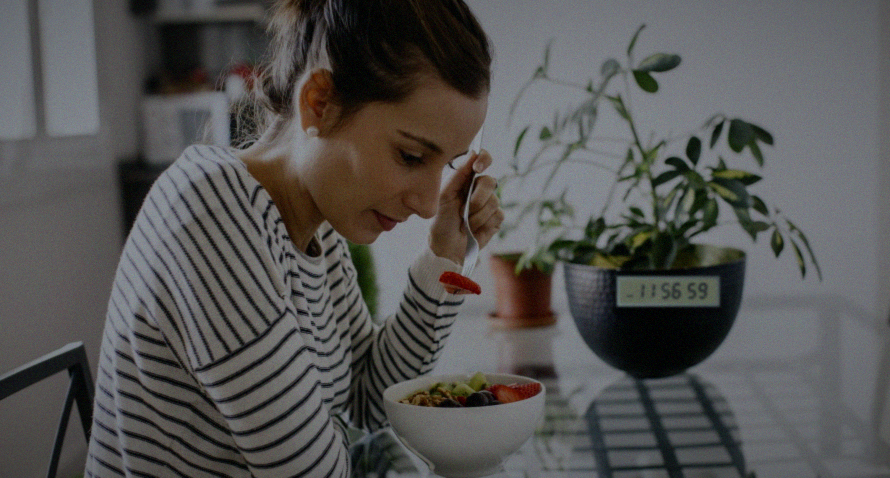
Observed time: 11:56:59
